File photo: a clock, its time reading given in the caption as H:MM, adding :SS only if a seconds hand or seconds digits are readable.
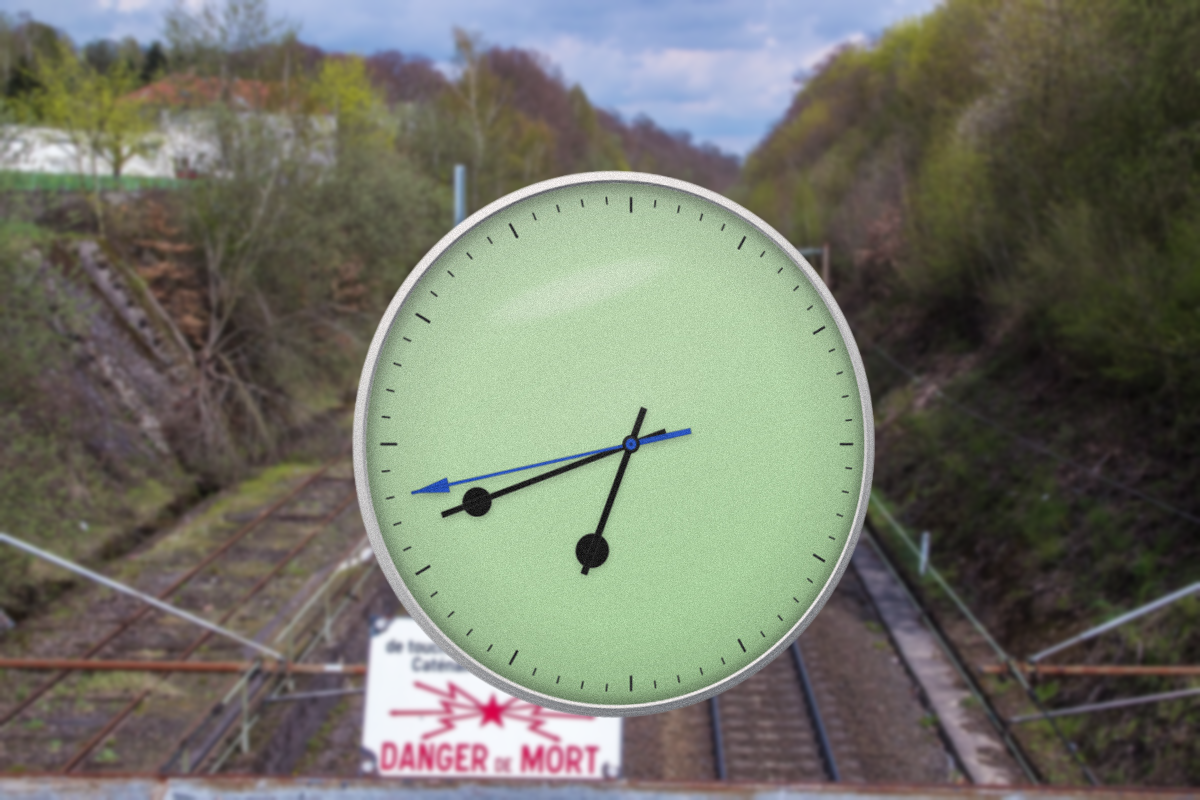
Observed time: 6:41:43
